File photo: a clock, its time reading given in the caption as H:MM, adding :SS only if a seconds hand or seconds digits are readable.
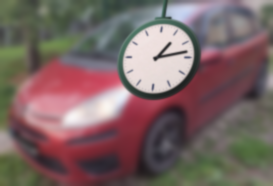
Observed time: 1:13
